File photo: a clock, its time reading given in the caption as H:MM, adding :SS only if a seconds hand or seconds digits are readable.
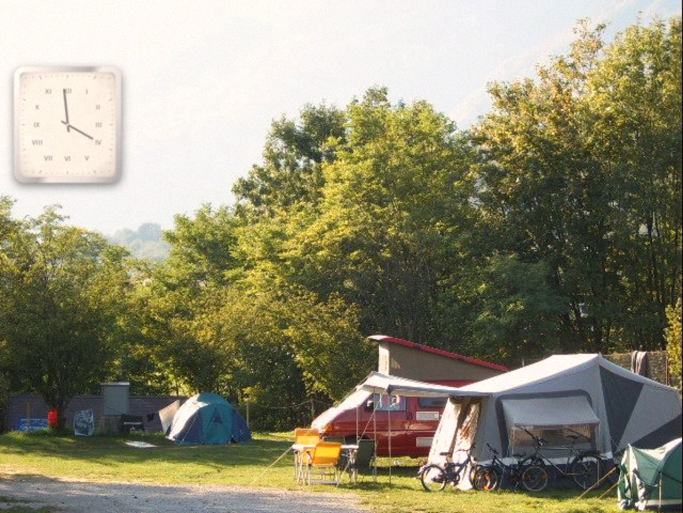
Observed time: 3:59
